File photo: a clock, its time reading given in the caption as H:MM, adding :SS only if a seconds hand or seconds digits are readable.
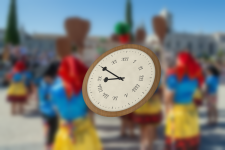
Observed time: 8:50
